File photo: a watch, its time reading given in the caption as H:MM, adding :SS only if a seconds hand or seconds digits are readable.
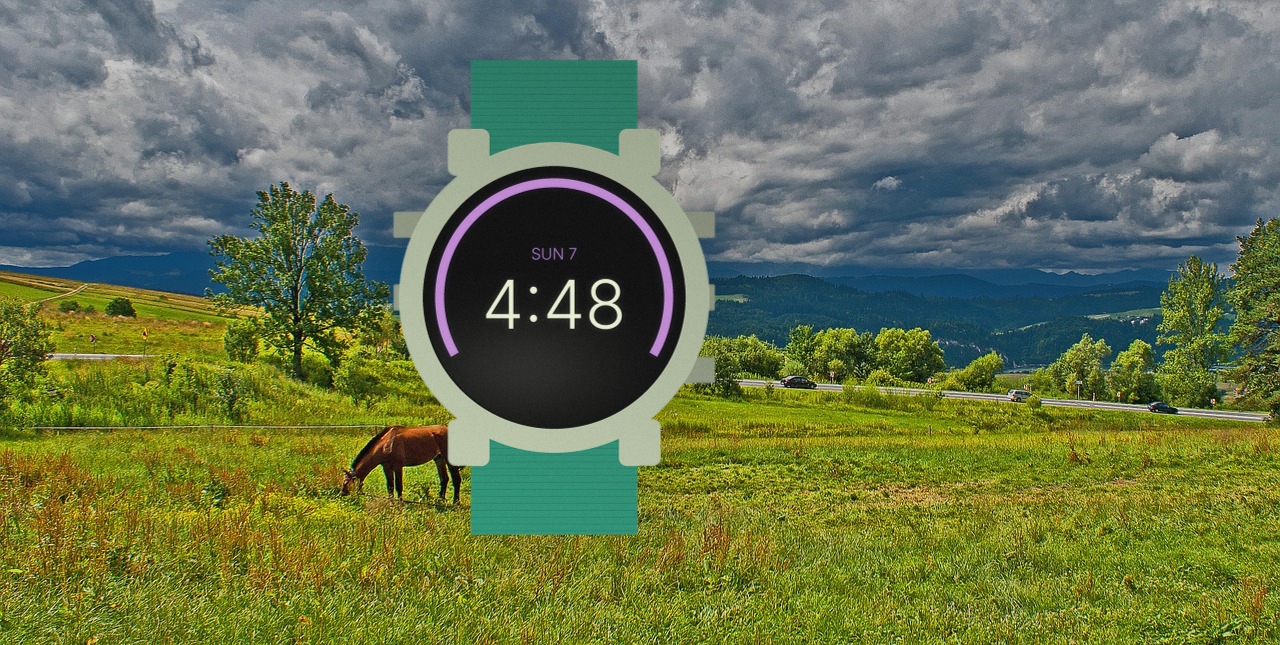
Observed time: 4:48
